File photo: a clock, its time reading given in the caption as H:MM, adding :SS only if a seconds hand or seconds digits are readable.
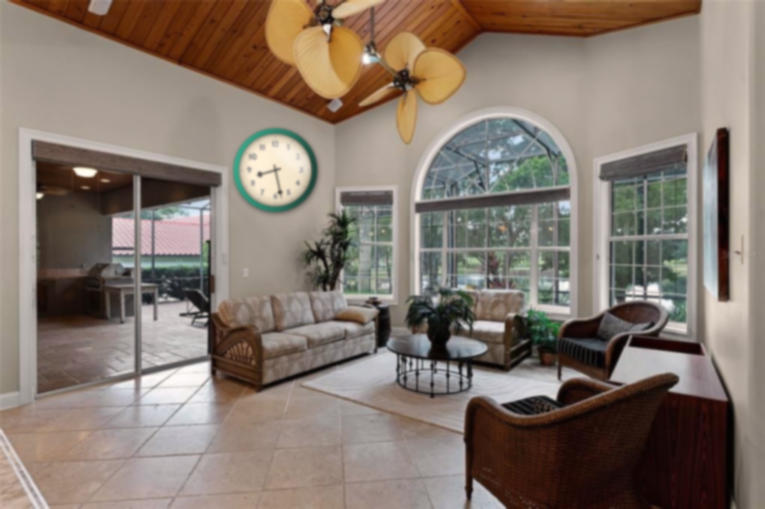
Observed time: 8:28
